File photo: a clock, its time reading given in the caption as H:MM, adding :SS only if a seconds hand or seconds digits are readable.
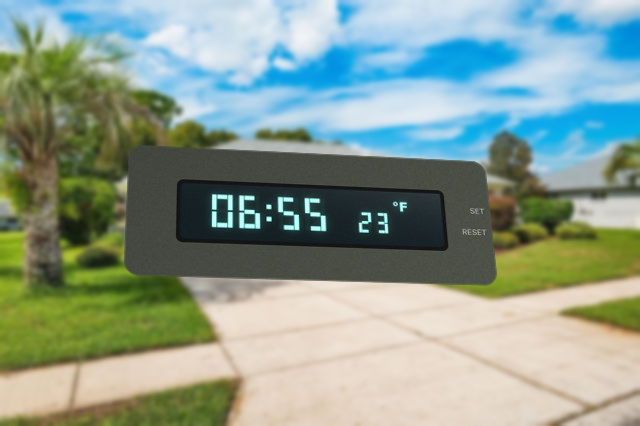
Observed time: 6:55
